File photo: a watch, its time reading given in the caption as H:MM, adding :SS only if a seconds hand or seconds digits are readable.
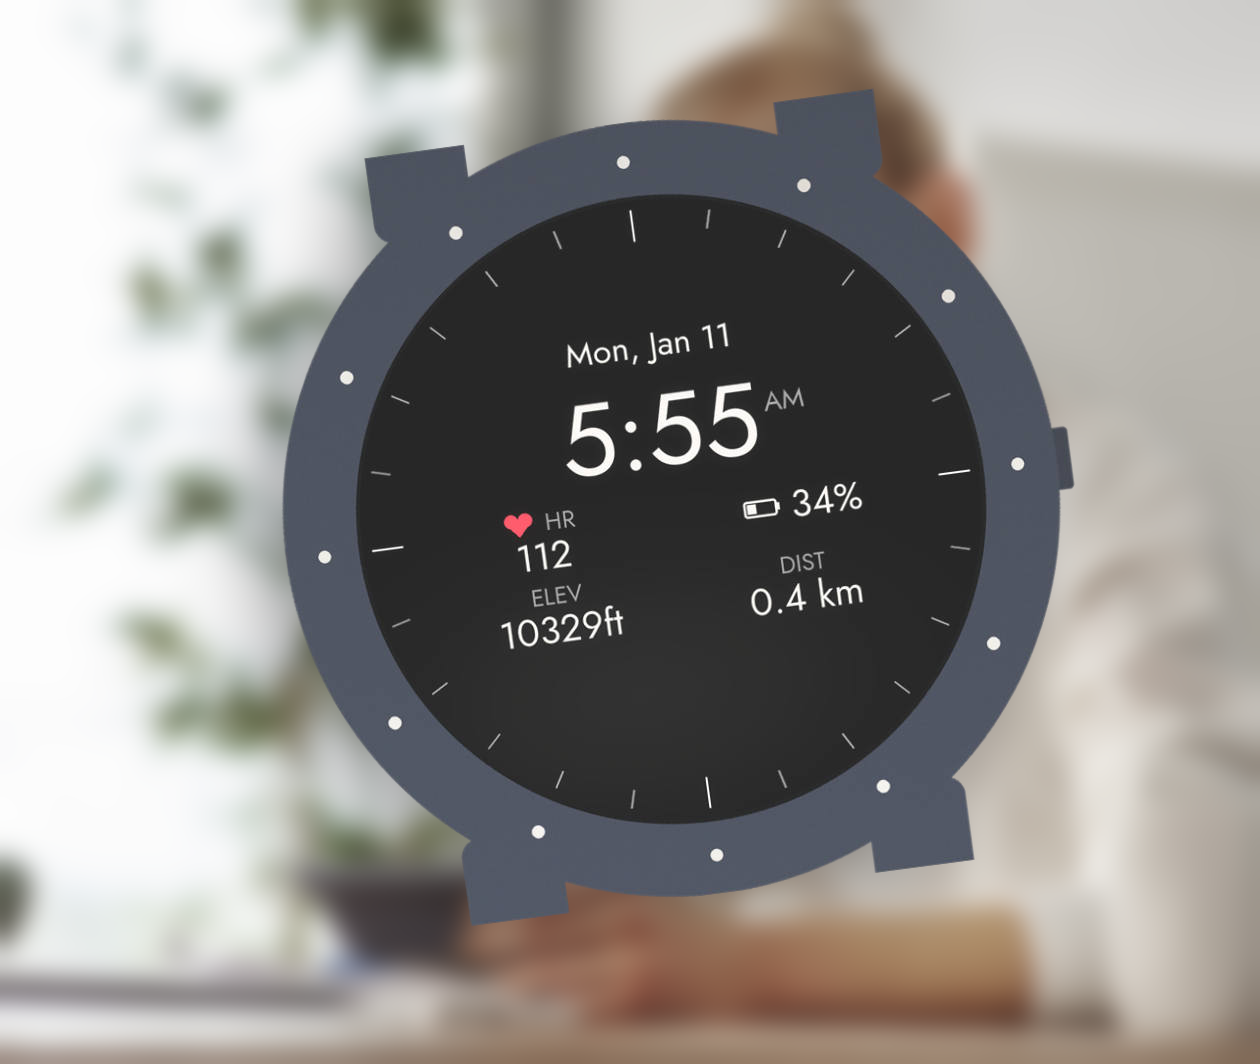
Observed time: 5:55
